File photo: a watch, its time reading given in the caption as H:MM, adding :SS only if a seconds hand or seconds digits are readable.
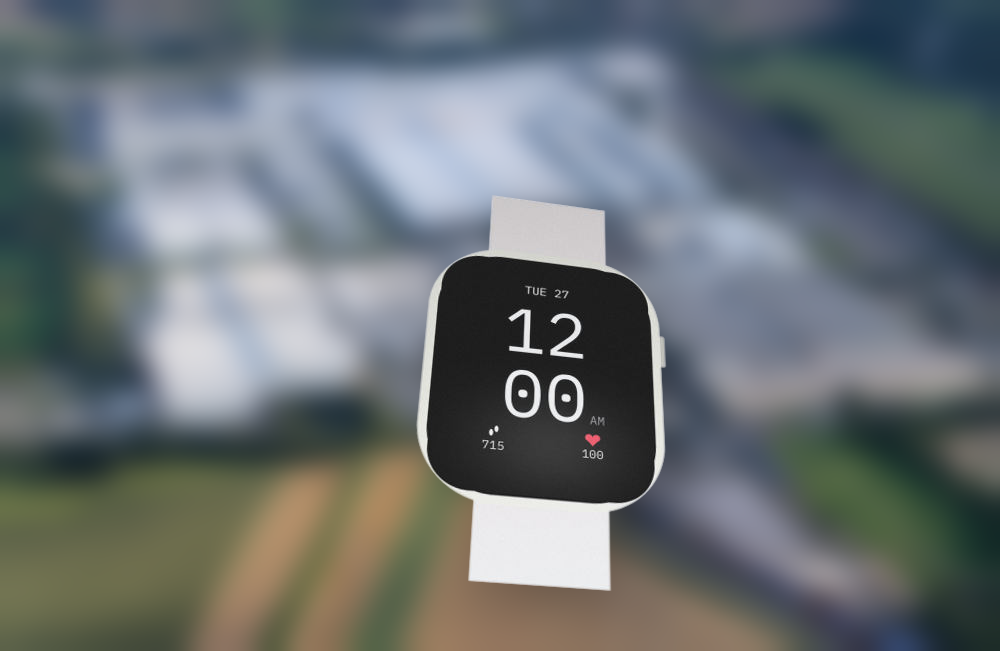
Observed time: 12:00
